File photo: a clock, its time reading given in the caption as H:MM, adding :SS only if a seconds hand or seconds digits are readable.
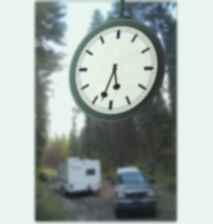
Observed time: 5:33
